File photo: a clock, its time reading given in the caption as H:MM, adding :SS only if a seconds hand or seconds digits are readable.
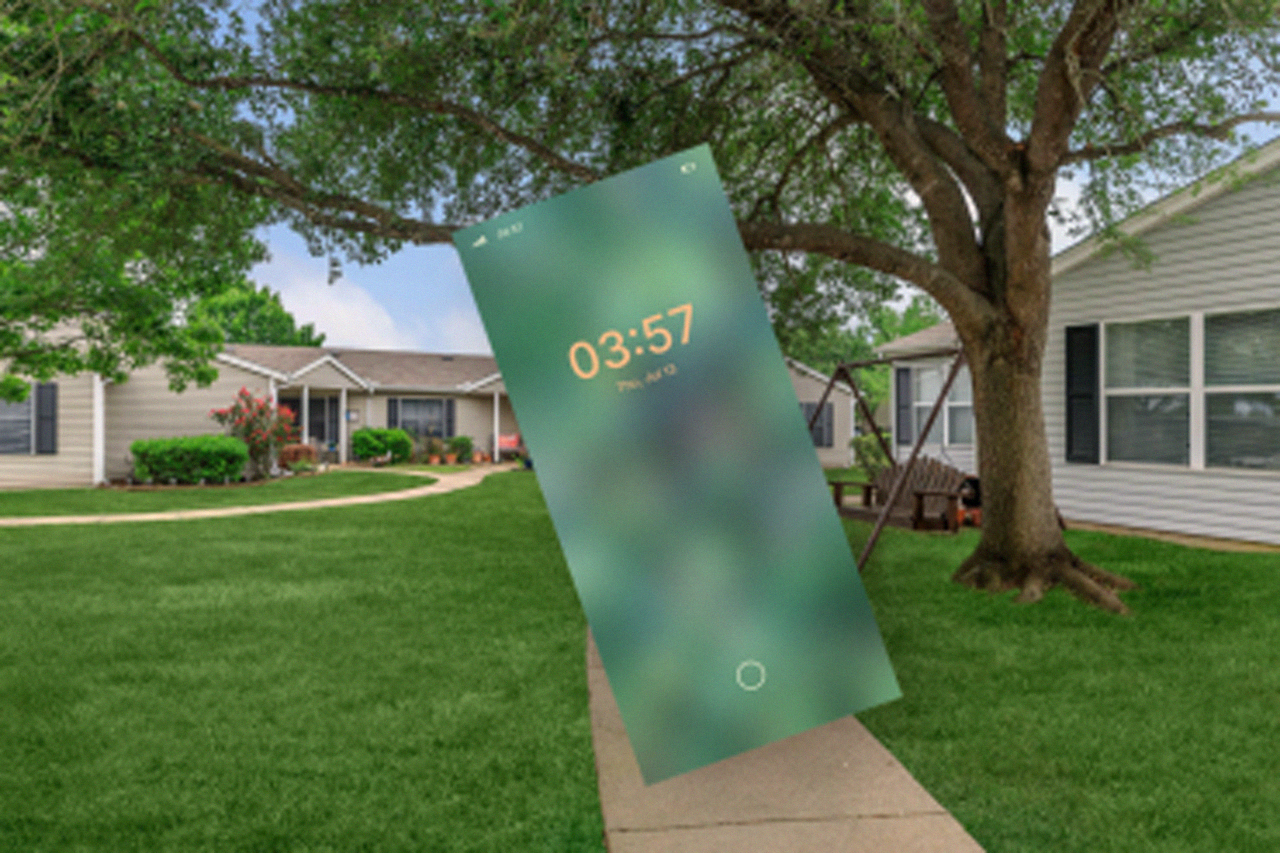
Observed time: 3:57
